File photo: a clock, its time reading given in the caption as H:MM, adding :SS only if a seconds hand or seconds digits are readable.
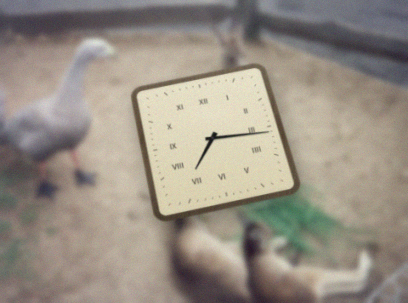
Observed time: 7:16
